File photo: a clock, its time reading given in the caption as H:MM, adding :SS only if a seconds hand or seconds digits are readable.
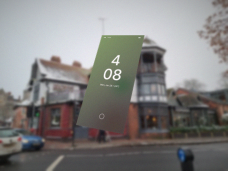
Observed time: 4:08
